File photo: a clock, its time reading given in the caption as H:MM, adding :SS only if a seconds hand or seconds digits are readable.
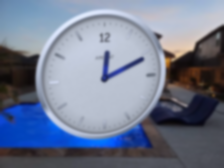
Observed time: 12:11
